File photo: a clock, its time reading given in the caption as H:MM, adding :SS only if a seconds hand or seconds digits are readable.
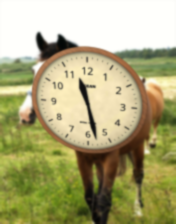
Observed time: 11:28
